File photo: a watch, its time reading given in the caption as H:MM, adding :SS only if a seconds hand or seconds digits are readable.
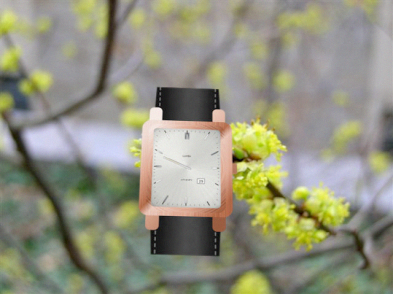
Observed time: 9:49
